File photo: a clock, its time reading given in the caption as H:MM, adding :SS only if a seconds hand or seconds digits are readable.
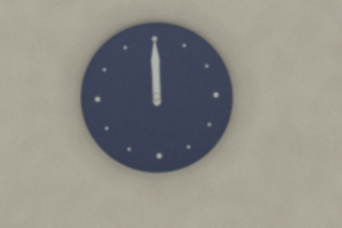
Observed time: 12:00
